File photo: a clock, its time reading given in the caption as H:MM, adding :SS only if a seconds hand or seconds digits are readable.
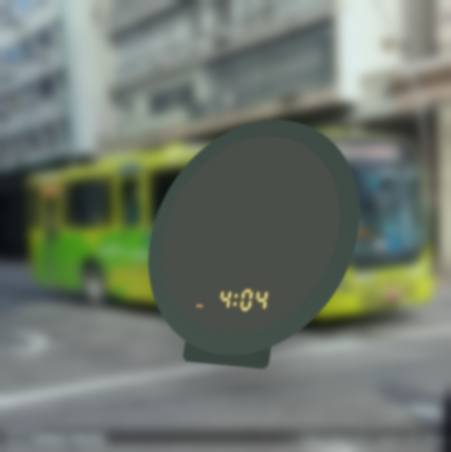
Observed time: 4:04
